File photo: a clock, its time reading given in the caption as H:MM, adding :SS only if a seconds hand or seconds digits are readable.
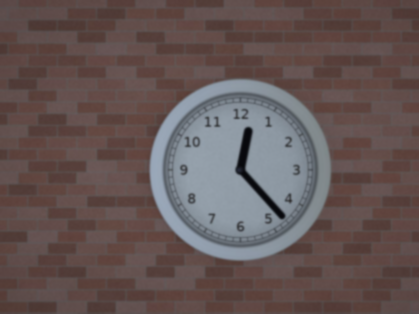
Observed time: 12:23
